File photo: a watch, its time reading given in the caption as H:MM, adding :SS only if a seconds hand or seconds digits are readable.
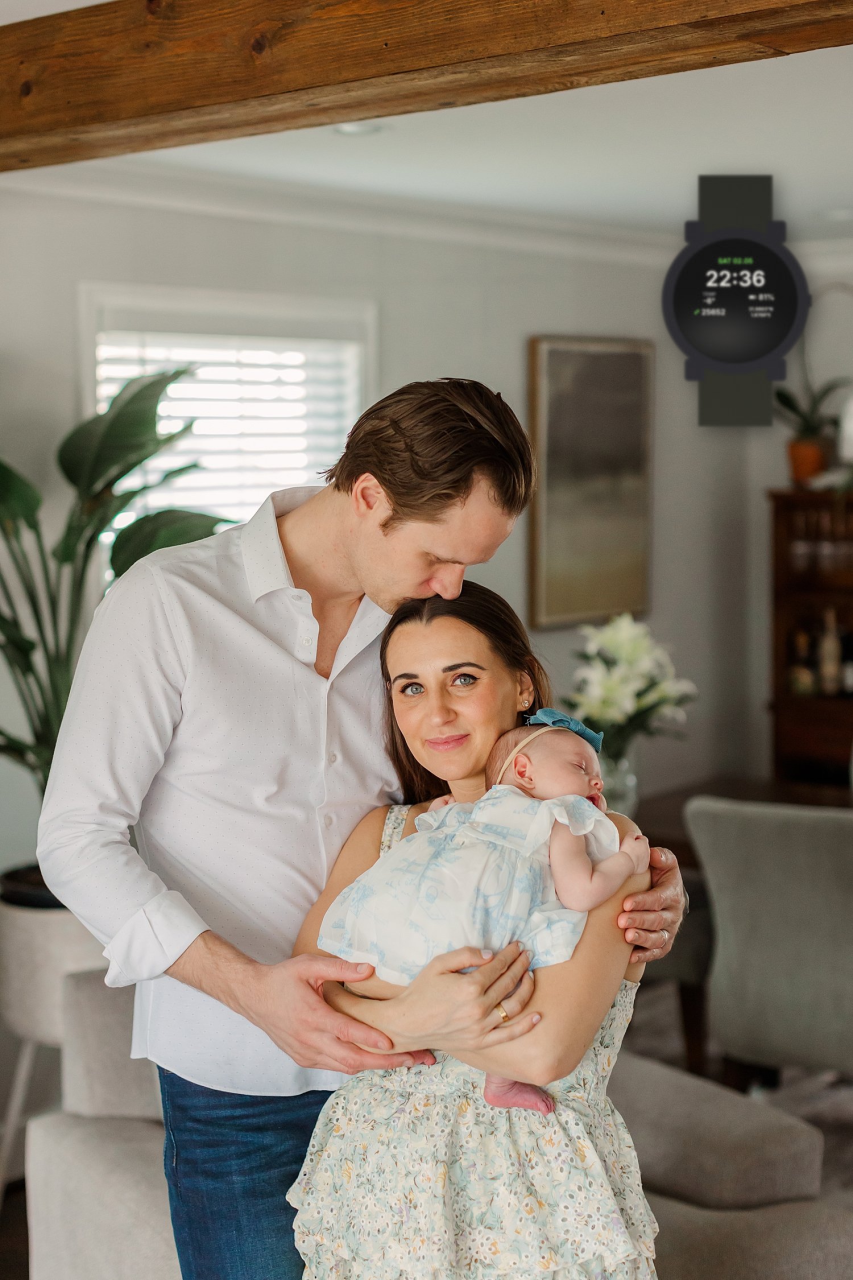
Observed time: 22:36
